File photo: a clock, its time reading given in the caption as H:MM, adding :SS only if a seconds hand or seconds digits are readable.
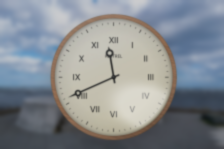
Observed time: 11:41
